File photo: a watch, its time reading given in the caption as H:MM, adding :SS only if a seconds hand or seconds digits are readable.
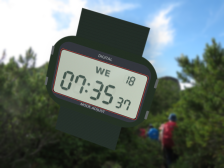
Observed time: 7:35:37
